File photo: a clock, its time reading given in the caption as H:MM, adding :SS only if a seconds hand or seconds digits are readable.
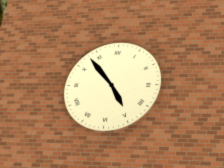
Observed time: 4:53
